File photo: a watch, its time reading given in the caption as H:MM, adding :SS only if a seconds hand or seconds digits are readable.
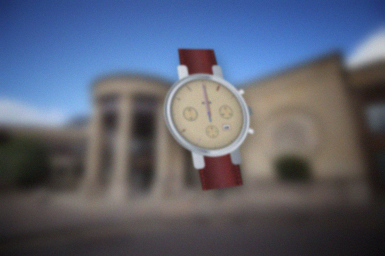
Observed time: 12:00
